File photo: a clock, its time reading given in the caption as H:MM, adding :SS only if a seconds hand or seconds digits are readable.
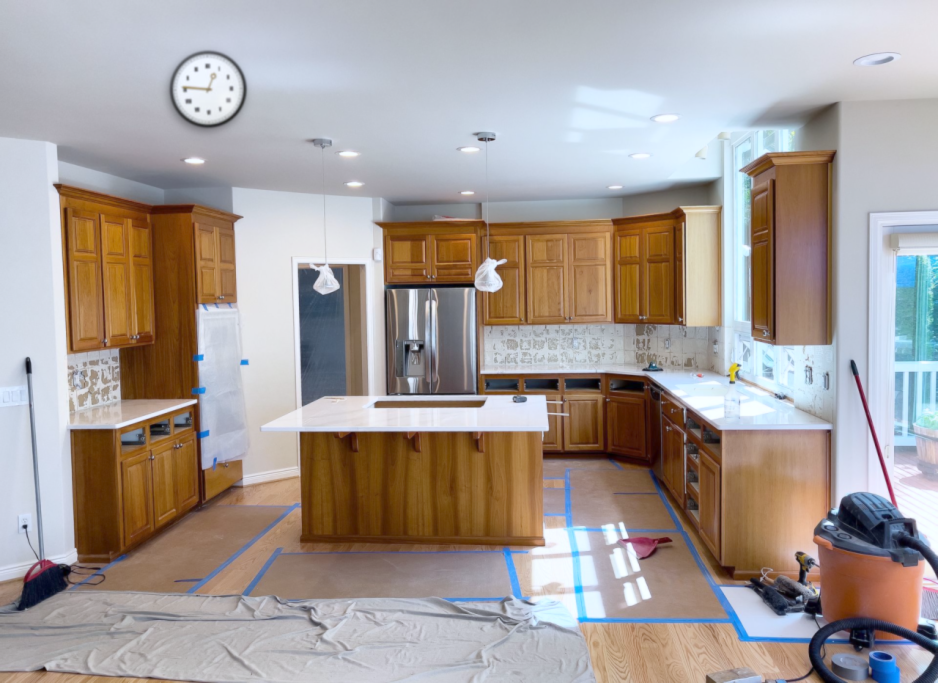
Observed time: 12:46
